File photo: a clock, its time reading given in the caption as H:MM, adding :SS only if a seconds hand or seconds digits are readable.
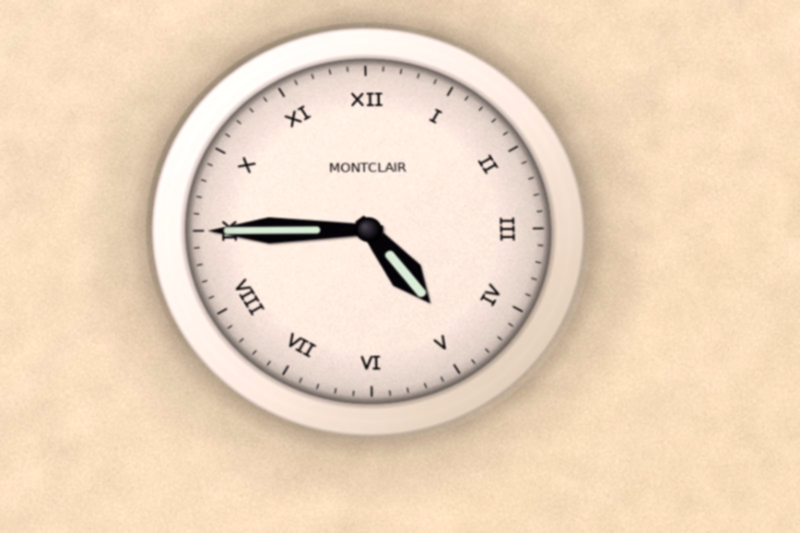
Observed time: 4:45
